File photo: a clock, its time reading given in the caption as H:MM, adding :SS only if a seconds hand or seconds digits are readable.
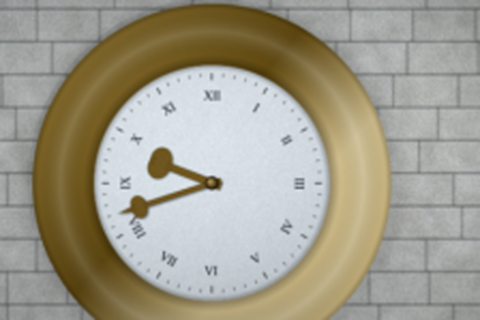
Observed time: 9:42
